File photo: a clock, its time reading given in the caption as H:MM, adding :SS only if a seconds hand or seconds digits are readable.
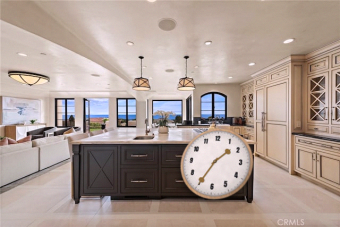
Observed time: 1:35
